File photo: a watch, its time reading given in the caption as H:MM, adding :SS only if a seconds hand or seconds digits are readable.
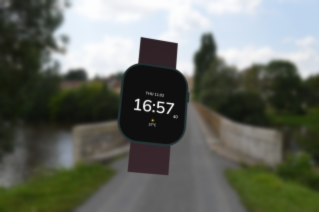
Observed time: 16:57
